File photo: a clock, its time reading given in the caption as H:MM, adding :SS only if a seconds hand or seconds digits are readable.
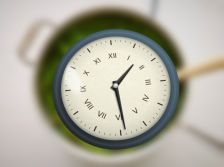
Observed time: 1:29
